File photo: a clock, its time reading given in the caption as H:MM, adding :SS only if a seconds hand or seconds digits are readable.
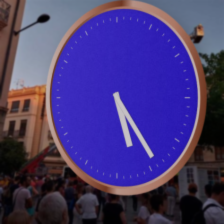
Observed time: 5:24
